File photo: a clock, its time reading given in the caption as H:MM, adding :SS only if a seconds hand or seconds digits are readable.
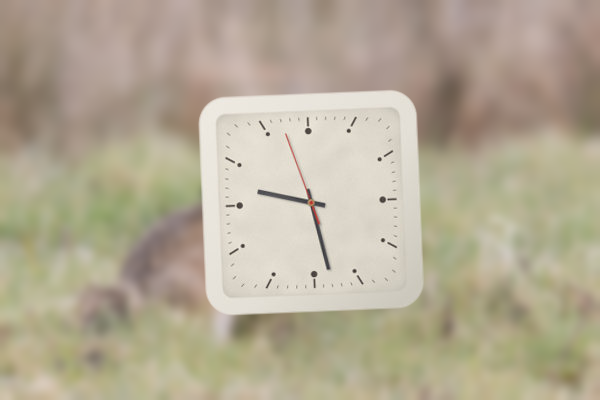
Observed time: 9:27:57
